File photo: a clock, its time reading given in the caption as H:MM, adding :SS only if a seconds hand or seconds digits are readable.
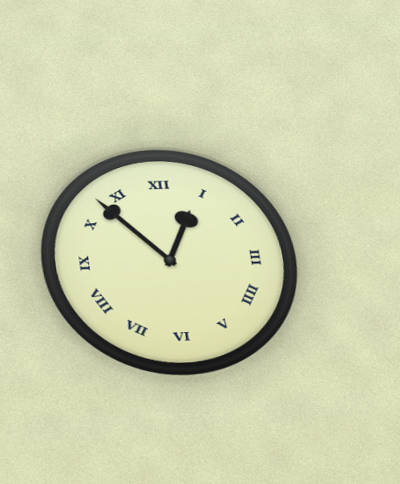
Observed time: 12:53
